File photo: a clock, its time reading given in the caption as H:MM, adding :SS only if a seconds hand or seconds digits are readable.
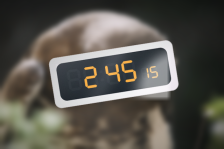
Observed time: 2:45:15
